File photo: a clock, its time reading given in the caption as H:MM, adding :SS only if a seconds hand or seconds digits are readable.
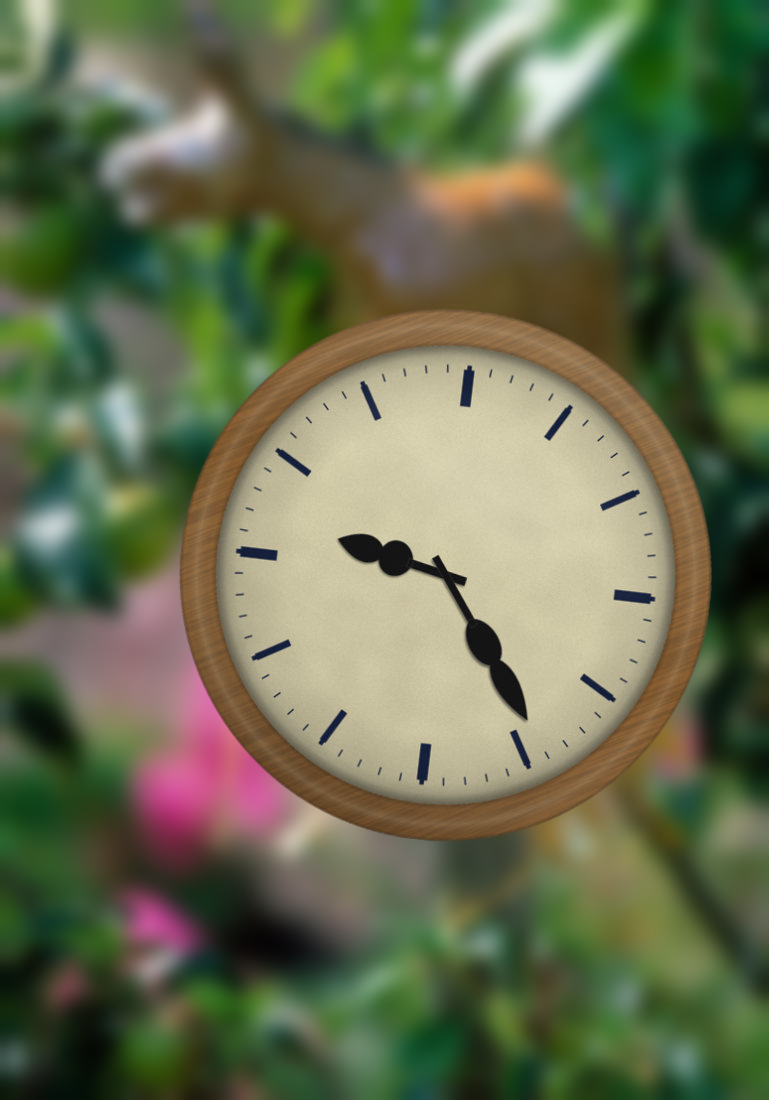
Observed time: 9:24
